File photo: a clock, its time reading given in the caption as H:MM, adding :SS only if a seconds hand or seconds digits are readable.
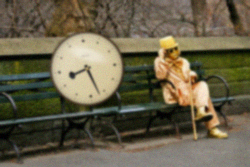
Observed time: 8:27
